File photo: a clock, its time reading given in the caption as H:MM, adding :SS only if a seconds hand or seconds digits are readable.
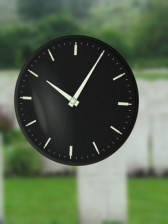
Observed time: 10:05
